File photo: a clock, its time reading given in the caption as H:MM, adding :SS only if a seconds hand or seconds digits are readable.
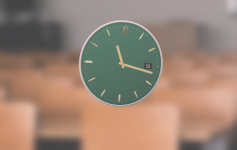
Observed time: 11:17
